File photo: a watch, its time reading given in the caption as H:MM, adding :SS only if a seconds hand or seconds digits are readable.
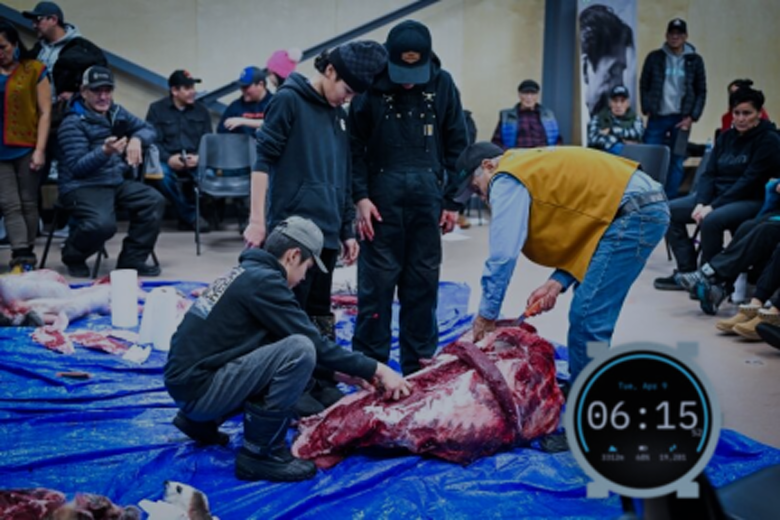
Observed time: 6:15
